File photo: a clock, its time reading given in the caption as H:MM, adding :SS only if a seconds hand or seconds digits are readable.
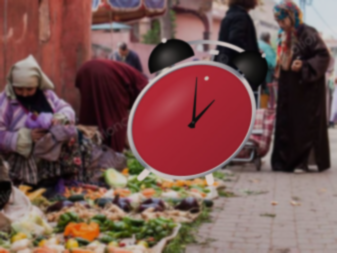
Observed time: 12:58
